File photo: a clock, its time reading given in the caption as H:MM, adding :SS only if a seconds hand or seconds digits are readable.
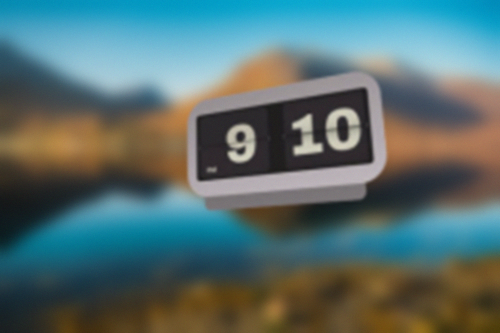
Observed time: 9:10
